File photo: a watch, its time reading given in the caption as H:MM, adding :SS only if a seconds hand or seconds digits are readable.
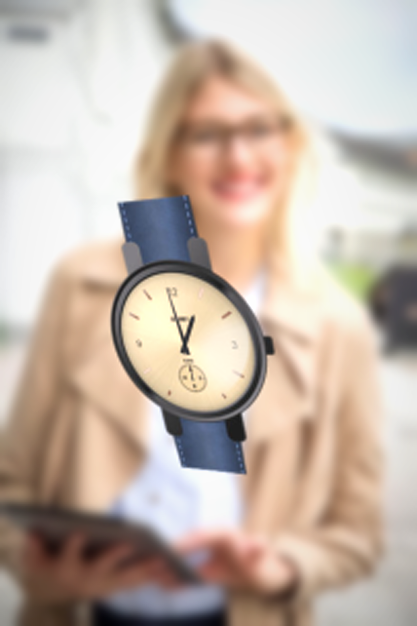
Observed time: 12:59
